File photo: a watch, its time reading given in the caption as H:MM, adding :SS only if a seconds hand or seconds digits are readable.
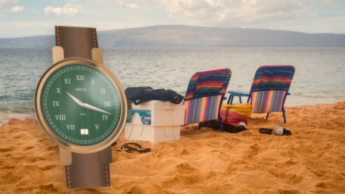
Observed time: 10:18
